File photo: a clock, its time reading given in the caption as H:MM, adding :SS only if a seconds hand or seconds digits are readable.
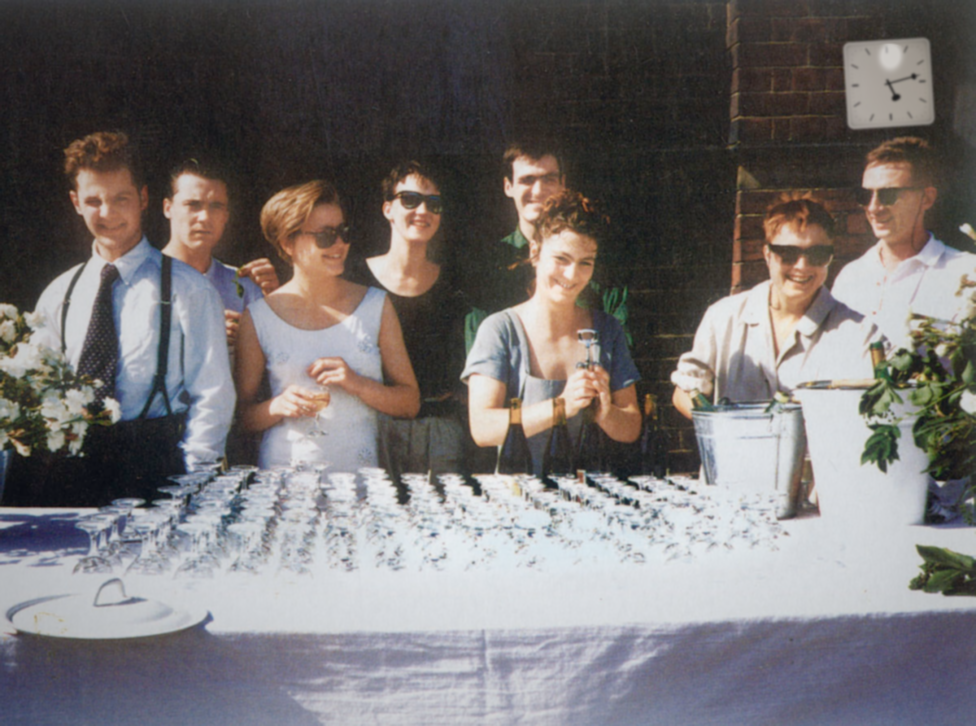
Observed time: 5:13
